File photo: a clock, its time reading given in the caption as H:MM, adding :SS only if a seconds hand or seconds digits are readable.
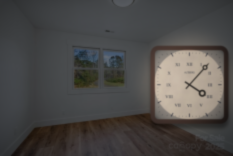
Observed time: 4:07
